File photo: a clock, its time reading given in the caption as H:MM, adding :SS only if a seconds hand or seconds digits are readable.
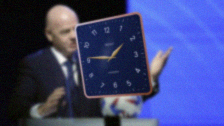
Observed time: 1:46
